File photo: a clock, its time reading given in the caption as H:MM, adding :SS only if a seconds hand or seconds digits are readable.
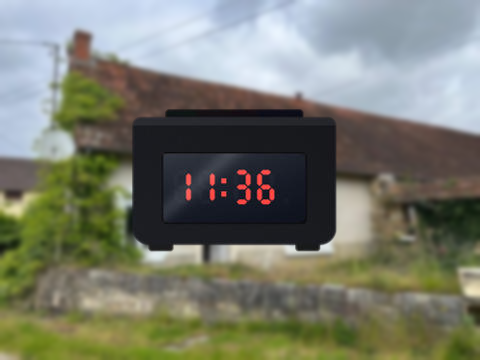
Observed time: 11:36
